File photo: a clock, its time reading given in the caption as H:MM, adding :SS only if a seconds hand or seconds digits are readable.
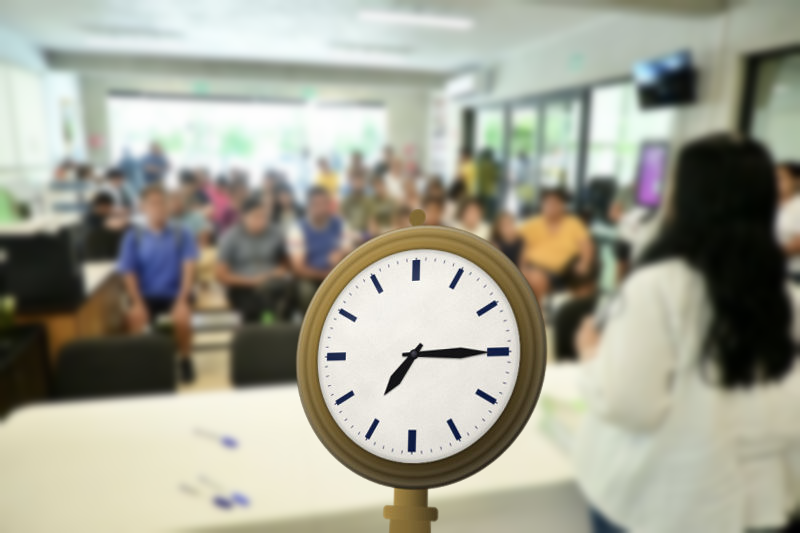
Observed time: 7:15
